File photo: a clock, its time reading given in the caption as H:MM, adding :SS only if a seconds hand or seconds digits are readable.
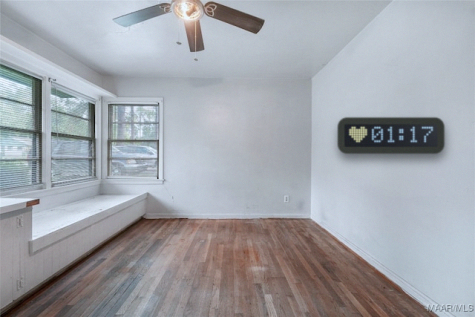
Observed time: 1:17
